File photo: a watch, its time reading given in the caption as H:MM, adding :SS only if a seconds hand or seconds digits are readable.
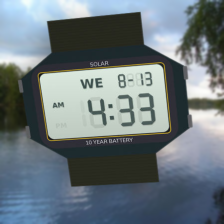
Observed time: 4:33
